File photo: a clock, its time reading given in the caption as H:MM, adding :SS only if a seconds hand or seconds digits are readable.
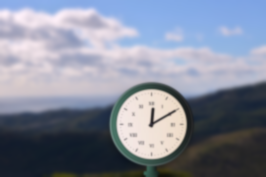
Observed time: 12:10
